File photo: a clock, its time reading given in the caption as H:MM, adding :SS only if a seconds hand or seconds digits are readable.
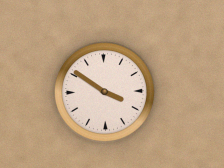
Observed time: 3:51
